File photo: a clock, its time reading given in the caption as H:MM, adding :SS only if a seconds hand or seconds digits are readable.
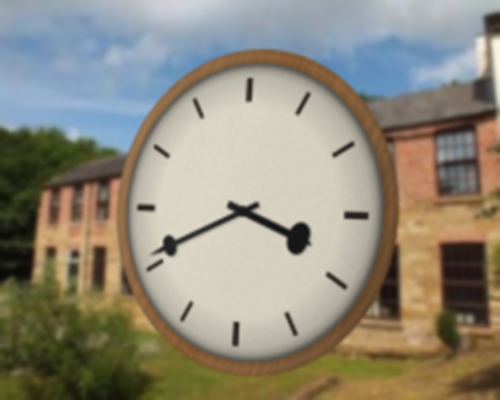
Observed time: 3:41
